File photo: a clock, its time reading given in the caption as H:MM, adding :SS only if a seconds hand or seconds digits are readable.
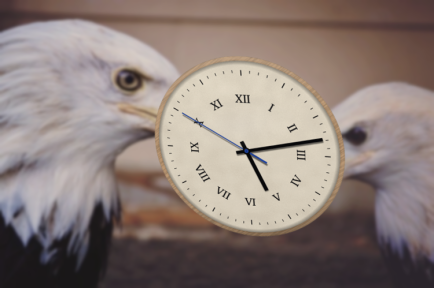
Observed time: 5:12:50
